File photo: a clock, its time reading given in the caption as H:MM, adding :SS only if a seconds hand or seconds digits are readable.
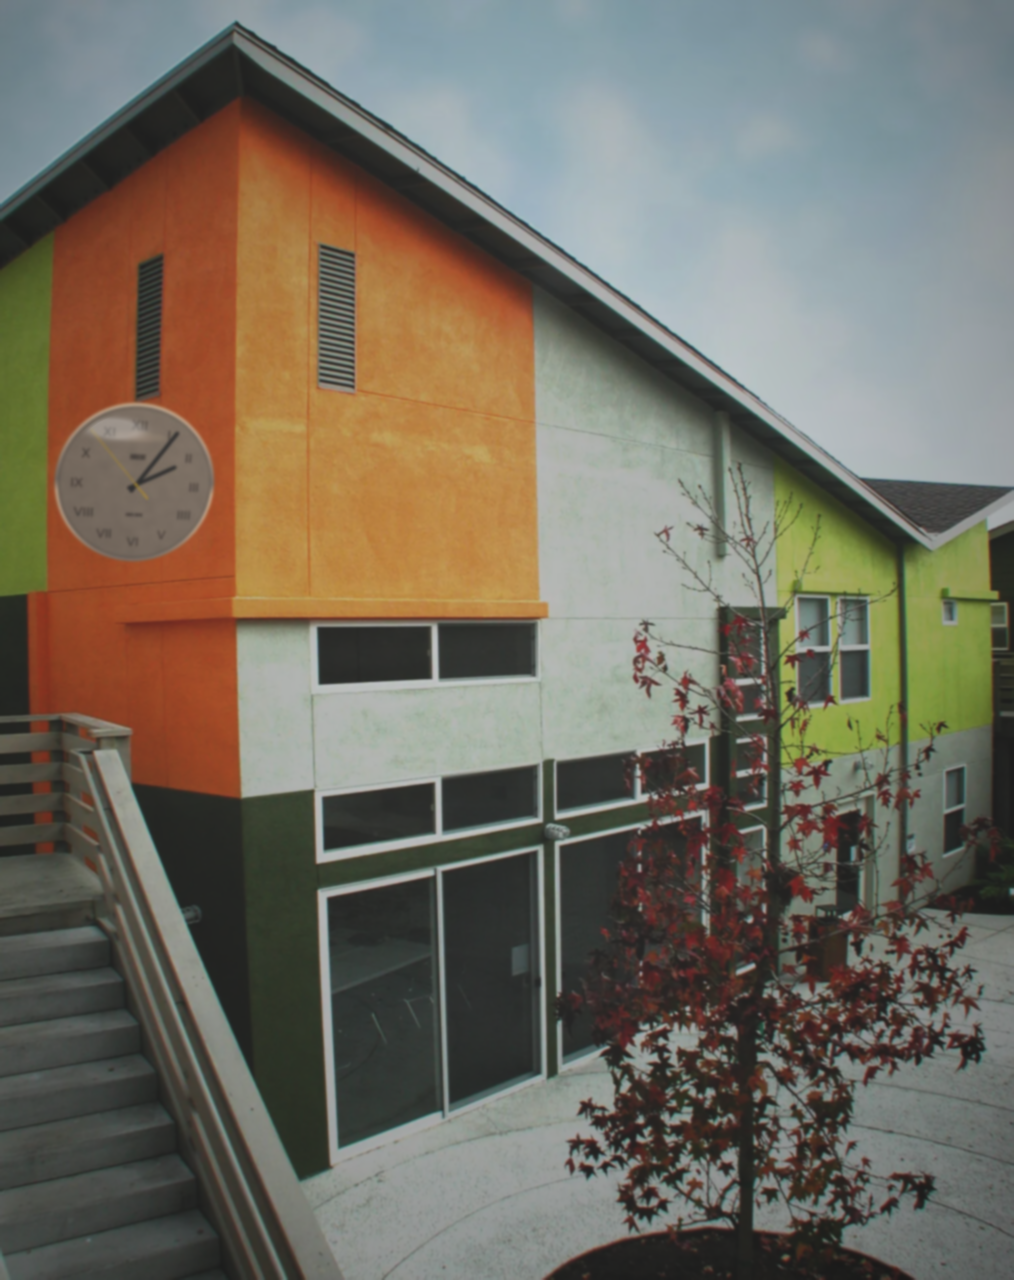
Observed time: 2:05:53
